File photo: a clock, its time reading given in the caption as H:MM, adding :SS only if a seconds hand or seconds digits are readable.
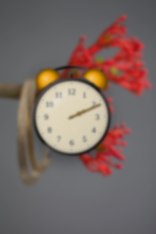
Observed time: 2:11
